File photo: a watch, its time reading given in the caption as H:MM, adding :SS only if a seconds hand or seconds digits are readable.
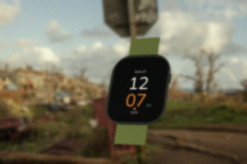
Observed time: 12:07
